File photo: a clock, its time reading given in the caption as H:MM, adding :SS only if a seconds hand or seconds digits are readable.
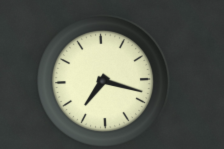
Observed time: 7:18
